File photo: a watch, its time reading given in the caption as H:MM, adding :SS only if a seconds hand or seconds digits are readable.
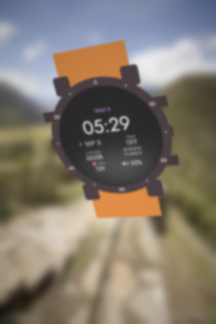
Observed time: 5:29
